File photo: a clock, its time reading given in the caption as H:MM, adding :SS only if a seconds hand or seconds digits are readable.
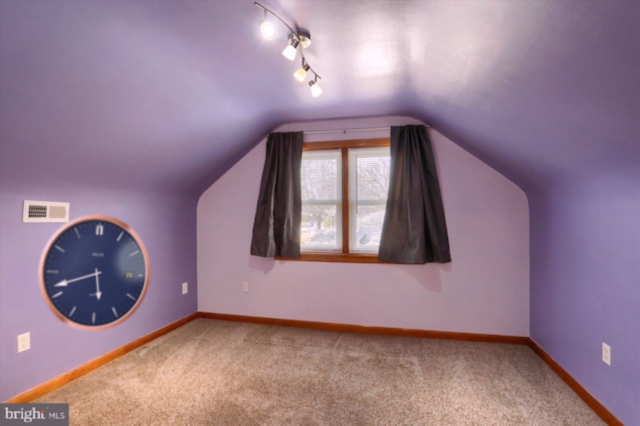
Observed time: 5:42
